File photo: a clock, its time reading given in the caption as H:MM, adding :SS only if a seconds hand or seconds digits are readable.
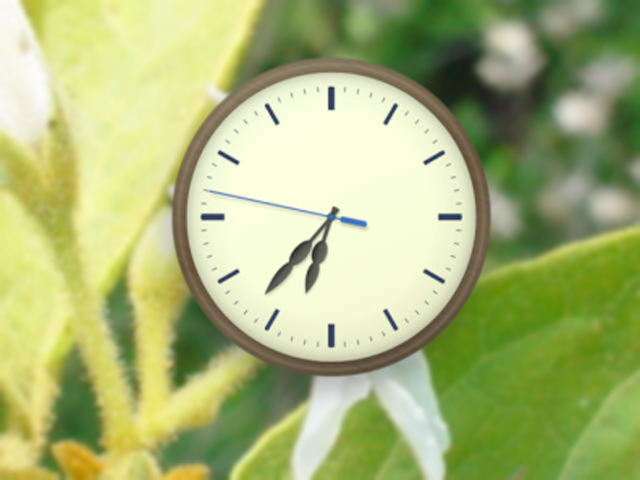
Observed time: 6:36:47
